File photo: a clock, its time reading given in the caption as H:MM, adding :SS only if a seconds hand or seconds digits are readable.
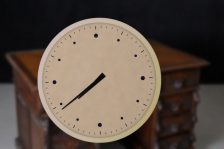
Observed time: 7:39
